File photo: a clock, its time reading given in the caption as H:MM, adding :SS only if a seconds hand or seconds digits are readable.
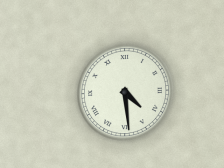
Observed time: 4:29
